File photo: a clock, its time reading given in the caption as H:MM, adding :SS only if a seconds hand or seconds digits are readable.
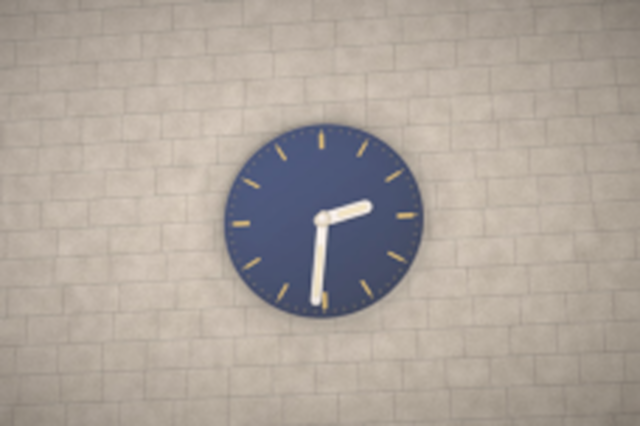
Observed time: 2:31
